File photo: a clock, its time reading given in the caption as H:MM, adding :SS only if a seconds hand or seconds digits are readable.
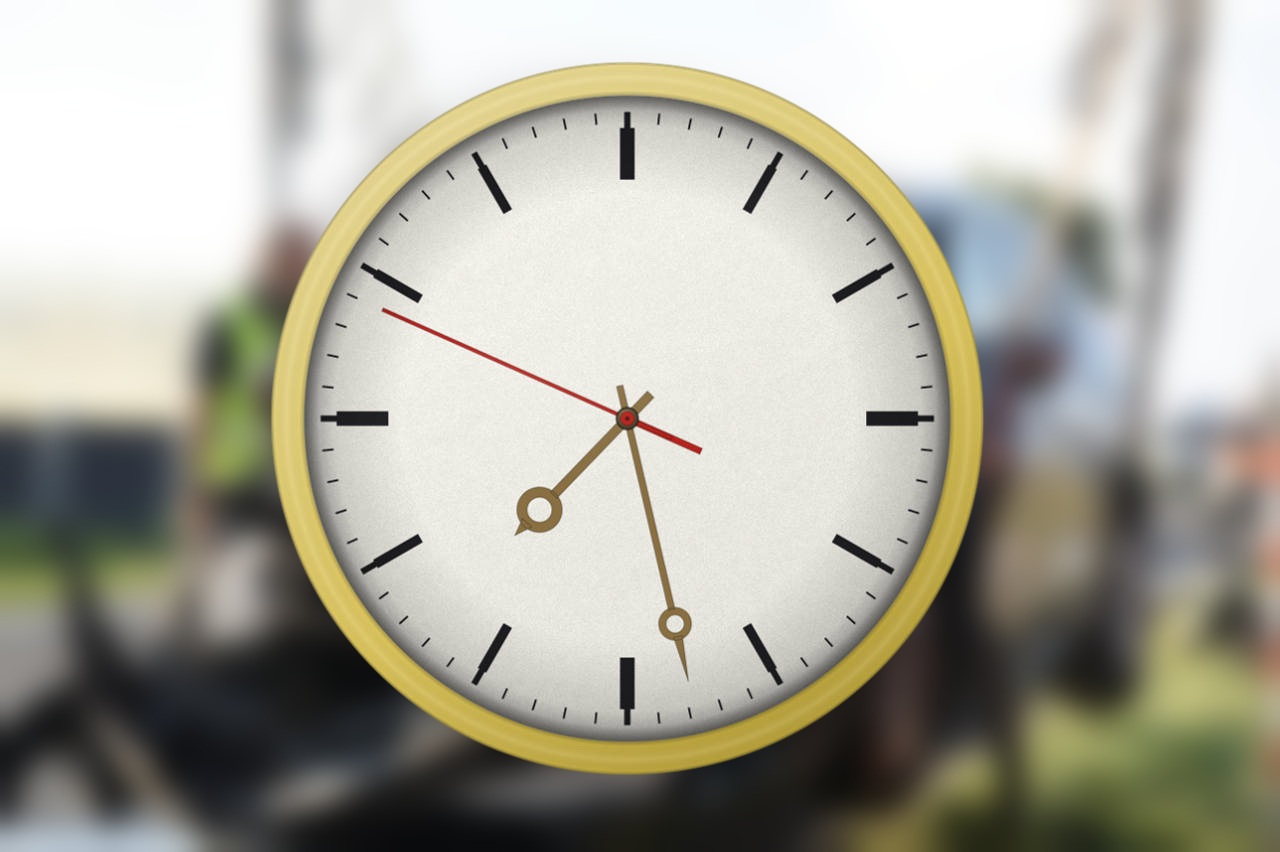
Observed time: 7:27:49
